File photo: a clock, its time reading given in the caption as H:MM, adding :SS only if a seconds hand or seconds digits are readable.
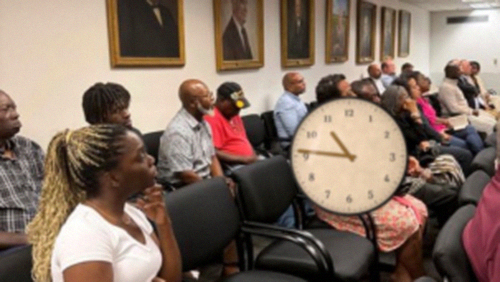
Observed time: 10:46
